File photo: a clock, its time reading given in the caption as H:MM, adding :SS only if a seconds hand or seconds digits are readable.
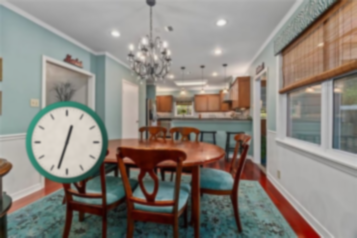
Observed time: 12:33
